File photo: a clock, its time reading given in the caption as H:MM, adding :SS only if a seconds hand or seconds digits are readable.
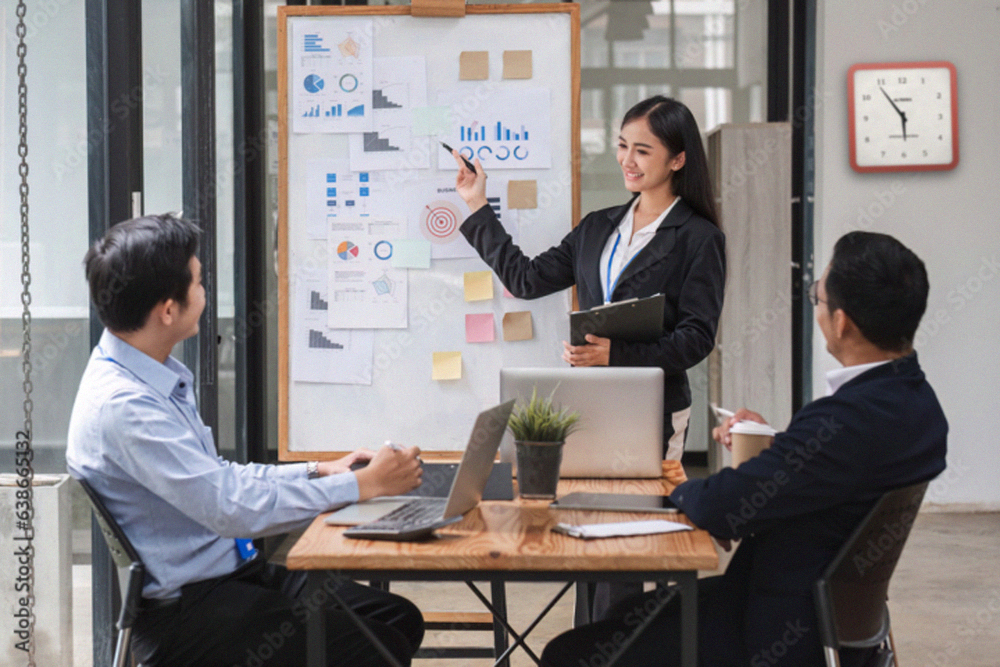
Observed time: 5:54
